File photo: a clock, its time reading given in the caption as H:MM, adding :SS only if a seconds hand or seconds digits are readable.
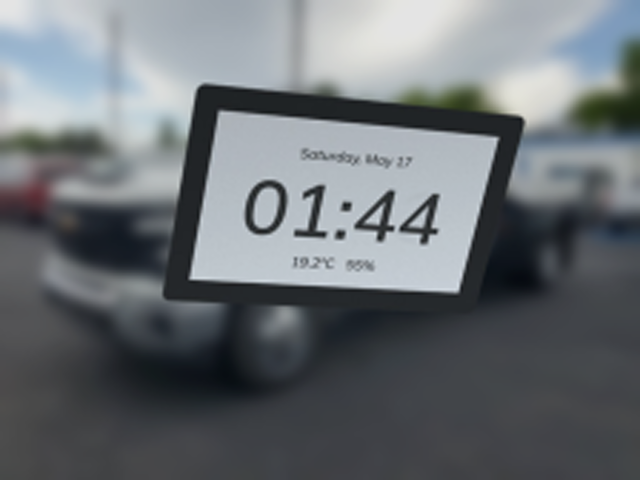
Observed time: 1:44
